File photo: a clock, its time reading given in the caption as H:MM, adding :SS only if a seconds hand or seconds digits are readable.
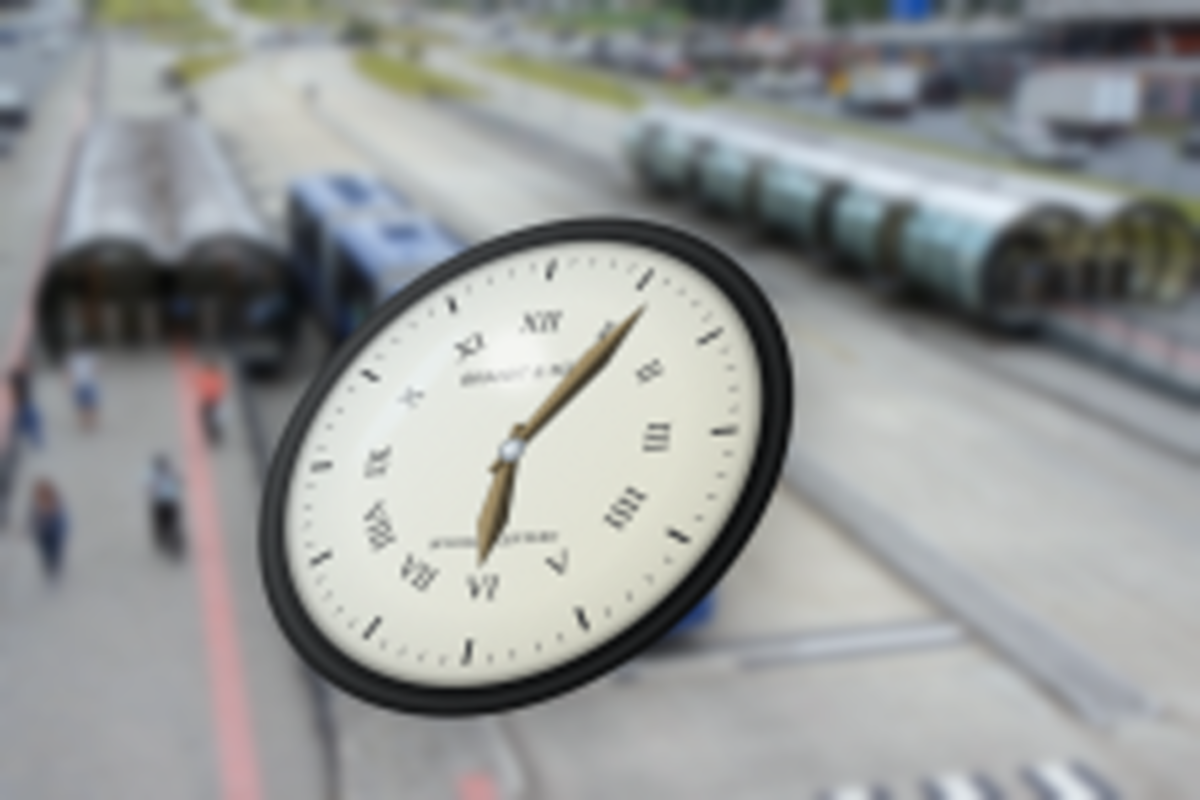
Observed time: 6:06
